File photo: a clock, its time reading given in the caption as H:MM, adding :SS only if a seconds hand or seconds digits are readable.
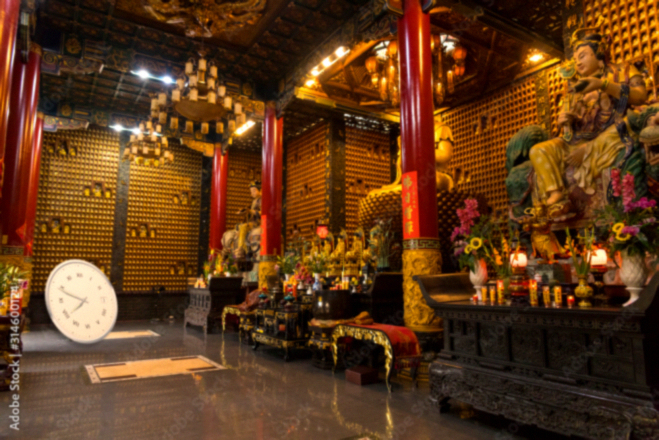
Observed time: 7:49
